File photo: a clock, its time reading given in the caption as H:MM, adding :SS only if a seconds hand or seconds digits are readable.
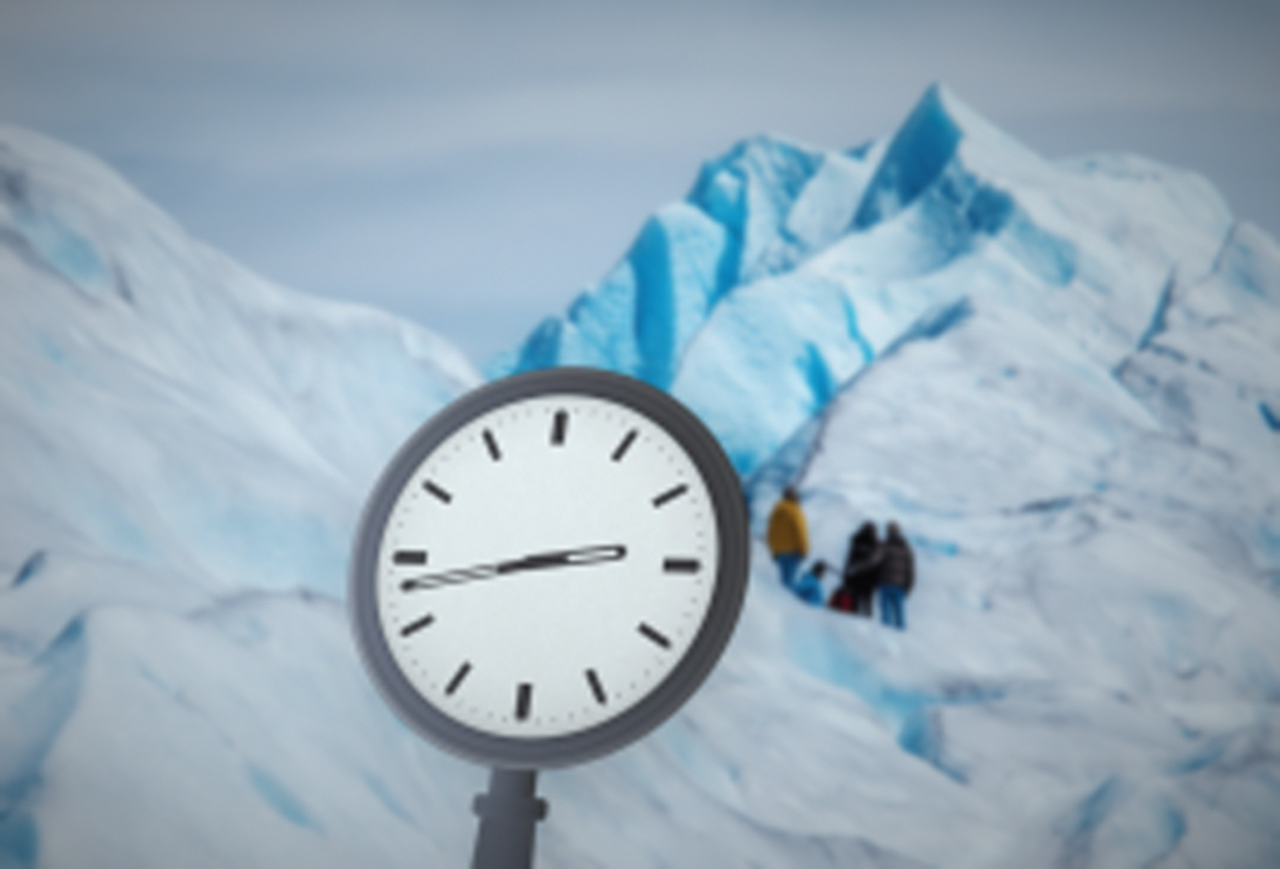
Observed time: 2:43
